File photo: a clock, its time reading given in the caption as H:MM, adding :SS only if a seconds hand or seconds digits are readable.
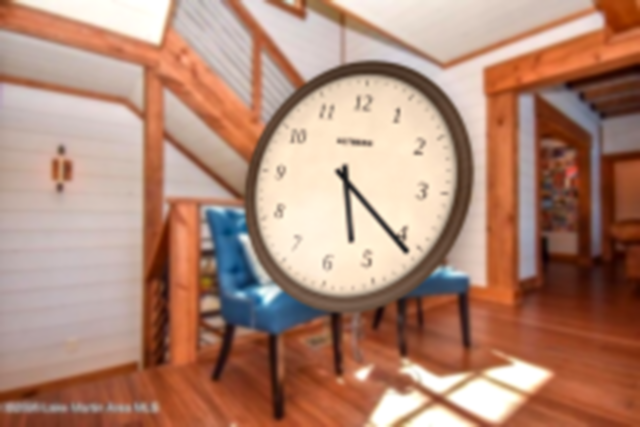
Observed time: 5:21
